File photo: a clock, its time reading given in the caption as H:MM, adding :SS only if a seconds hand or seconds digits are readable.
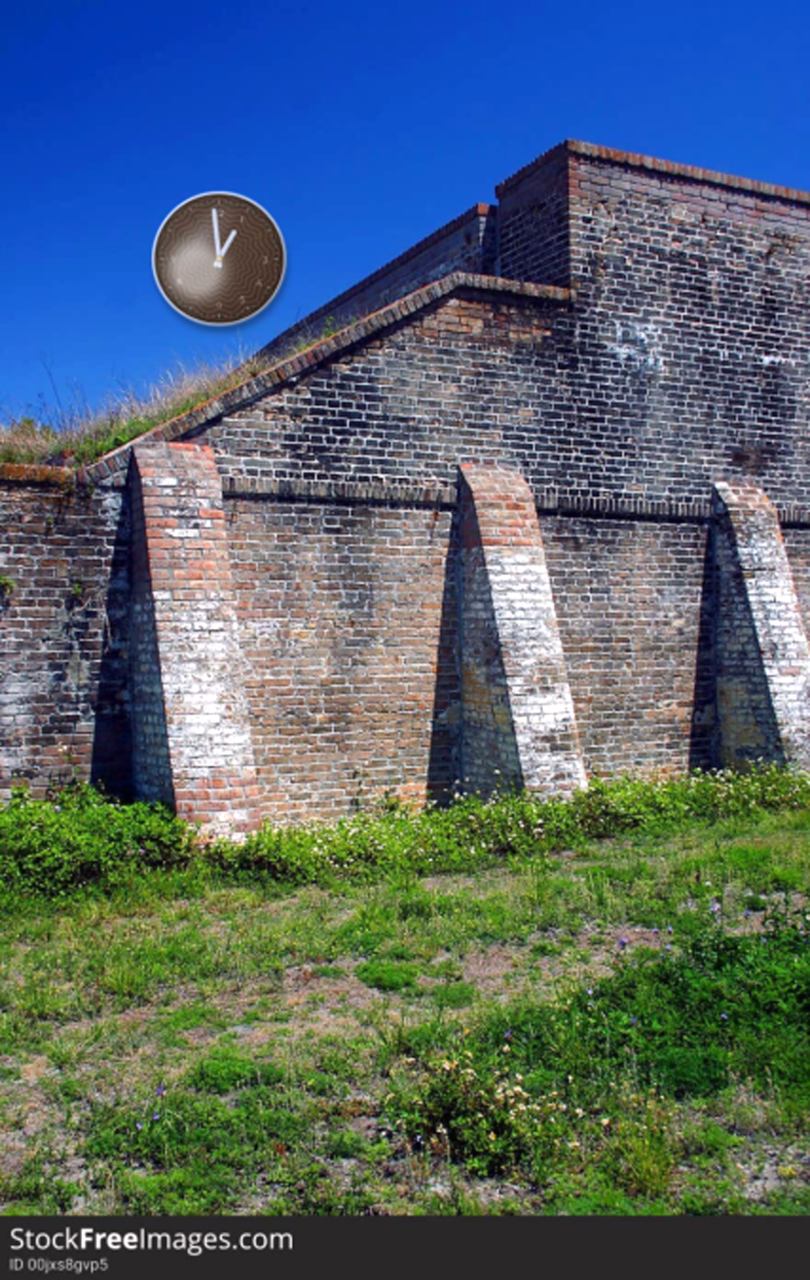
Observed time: 12:59
